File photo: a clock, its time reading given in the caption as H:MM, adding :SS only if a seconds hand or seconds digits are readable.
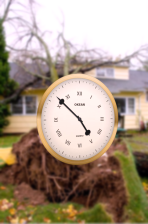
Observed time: 4:52
